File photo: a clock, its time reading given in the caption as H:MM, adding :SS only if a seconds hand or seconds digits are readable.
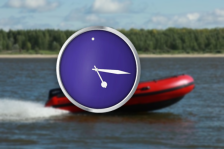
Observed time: 5:17
